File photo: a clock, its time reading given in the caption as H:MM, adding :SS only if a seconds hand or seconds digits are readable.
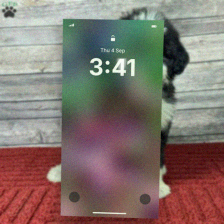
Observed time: 3:41
